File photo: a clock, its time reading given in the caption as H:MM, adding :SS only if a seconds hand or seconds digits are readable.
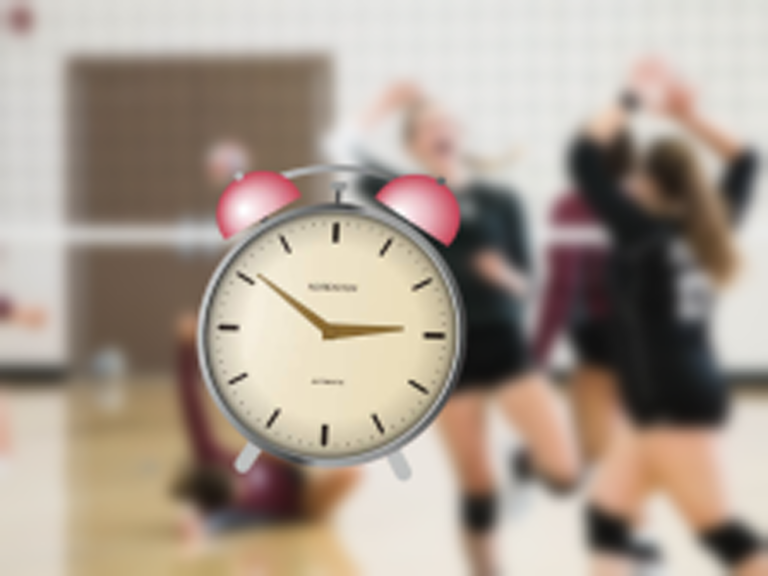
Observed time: 2:51
